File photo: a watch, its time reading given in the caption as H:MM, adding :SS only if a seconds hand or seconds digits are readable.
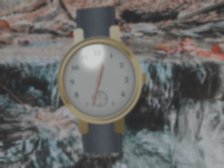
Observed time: 12:33
